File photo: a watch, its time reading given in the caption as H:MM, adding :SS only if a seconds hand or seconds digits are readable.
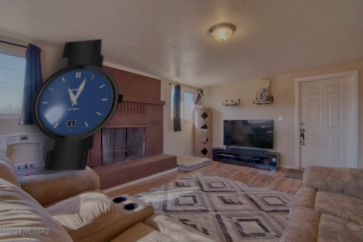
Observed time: 11:03
